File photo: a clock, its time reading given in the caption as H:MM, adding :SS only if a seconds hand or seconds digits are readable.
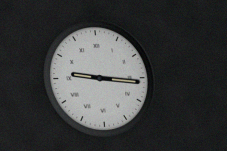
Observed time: 9:16
